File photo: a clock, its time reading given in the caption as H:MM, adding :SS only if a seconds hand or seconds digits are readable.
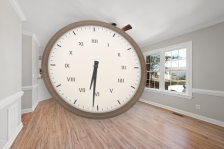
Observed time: 6:31
